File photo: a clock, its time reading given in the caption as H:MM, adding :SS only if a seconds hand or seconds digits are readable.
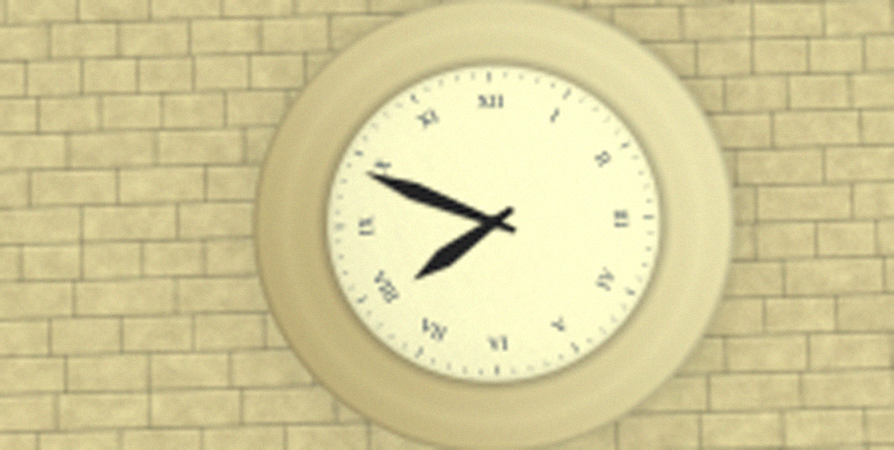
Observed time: 7:49
